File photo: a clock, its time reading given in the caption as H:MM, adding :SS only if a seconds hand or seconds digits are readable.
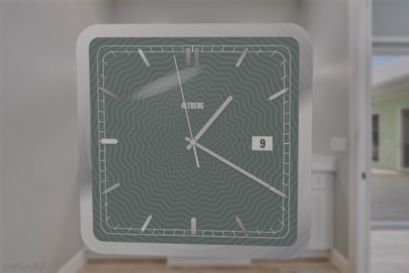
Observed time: 1:19:58
